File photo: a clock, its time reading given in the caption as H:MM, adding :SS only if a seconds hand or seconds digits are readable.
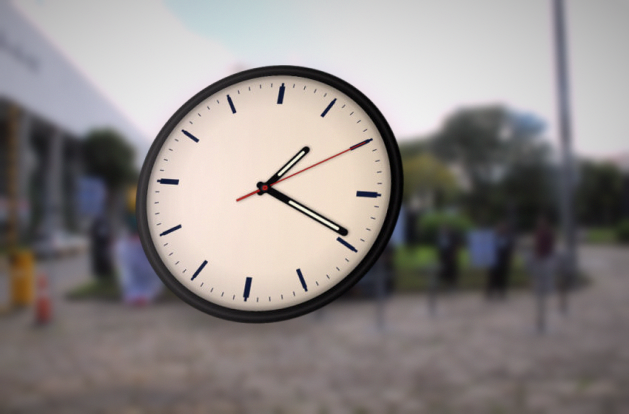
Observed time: 1:19:10
